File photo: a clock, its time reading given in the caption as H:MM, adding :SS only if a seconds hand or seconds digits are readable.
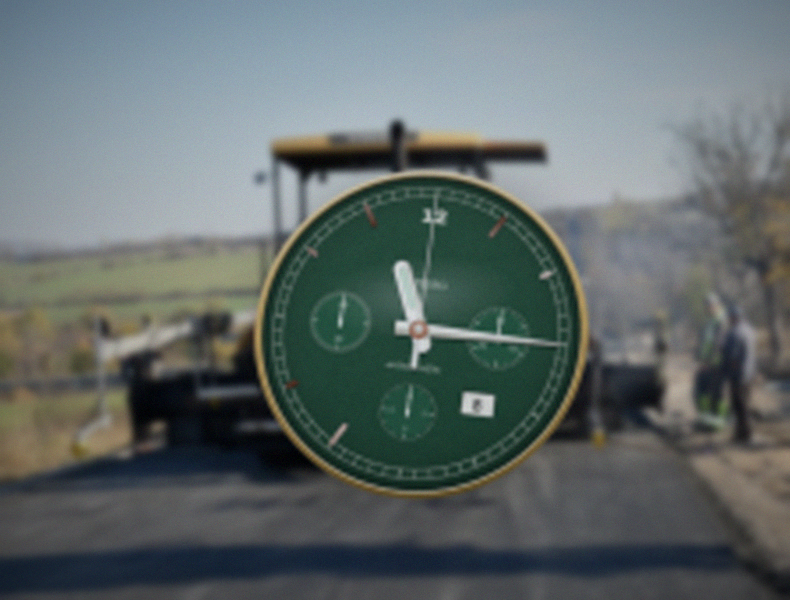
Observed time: 11:15
